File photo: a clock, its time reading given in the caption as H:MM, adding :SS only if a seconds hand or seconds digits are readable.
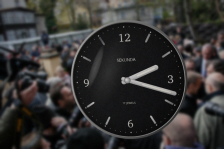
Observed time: 2:18
